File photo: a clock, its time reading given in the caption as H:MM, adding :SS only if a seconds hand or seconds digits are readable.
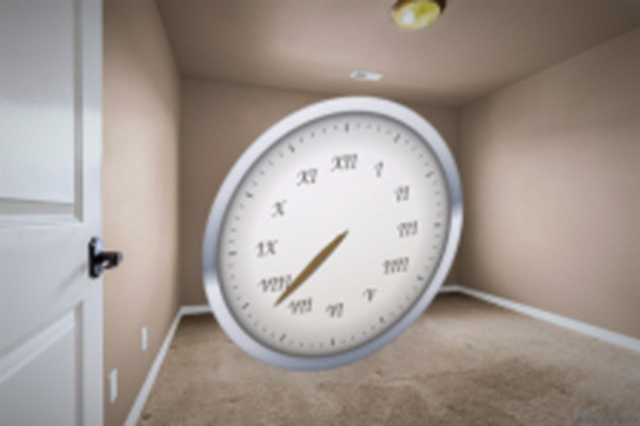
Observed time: 7:38
